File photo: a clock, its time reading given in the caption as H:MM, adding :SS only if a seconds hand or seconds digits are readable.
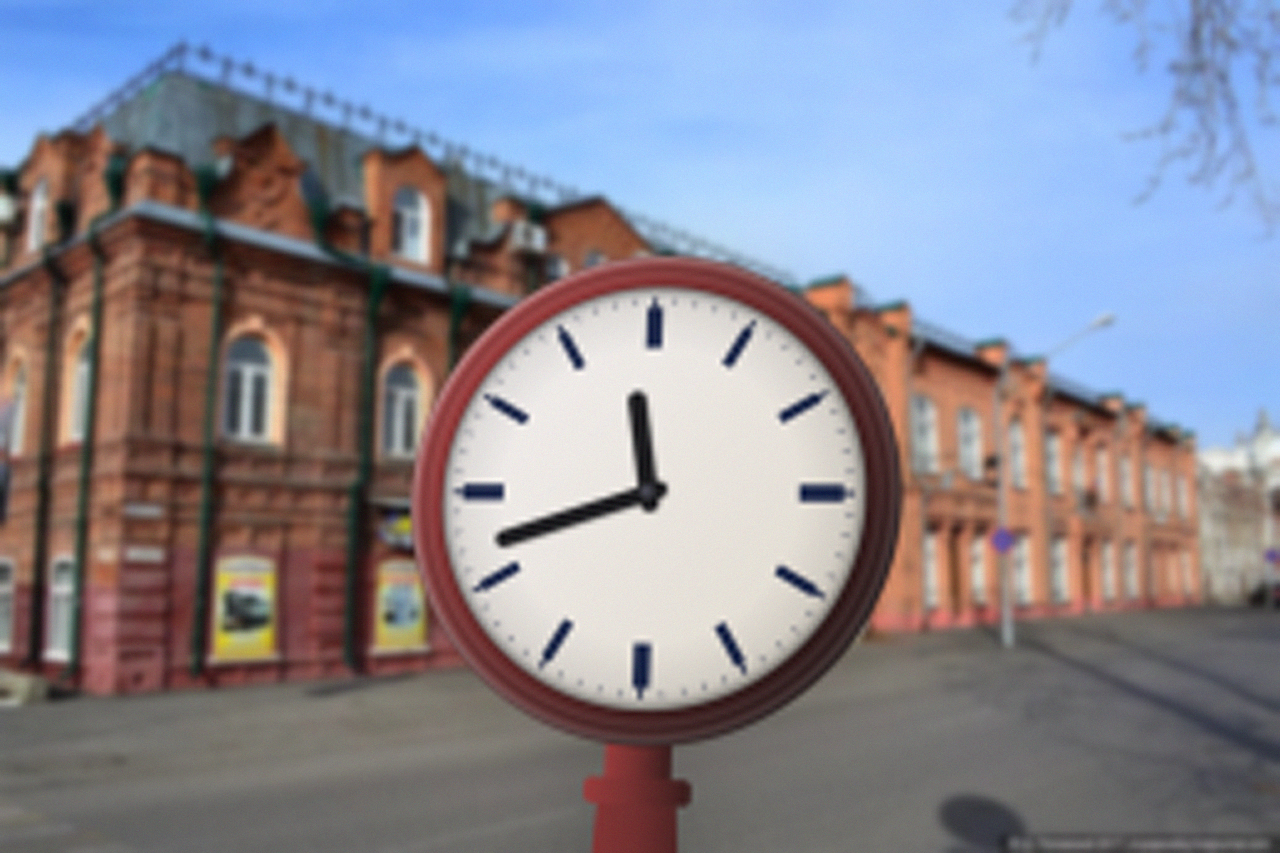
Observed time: 11:42
